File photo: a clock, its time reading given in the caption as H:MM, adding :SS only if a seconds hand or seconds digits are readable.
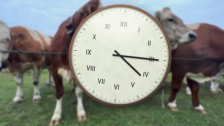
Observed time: 4:15
